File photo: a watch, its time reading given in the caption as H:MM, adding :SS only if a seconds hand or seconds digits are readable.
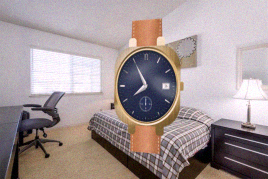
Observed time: 7:55
